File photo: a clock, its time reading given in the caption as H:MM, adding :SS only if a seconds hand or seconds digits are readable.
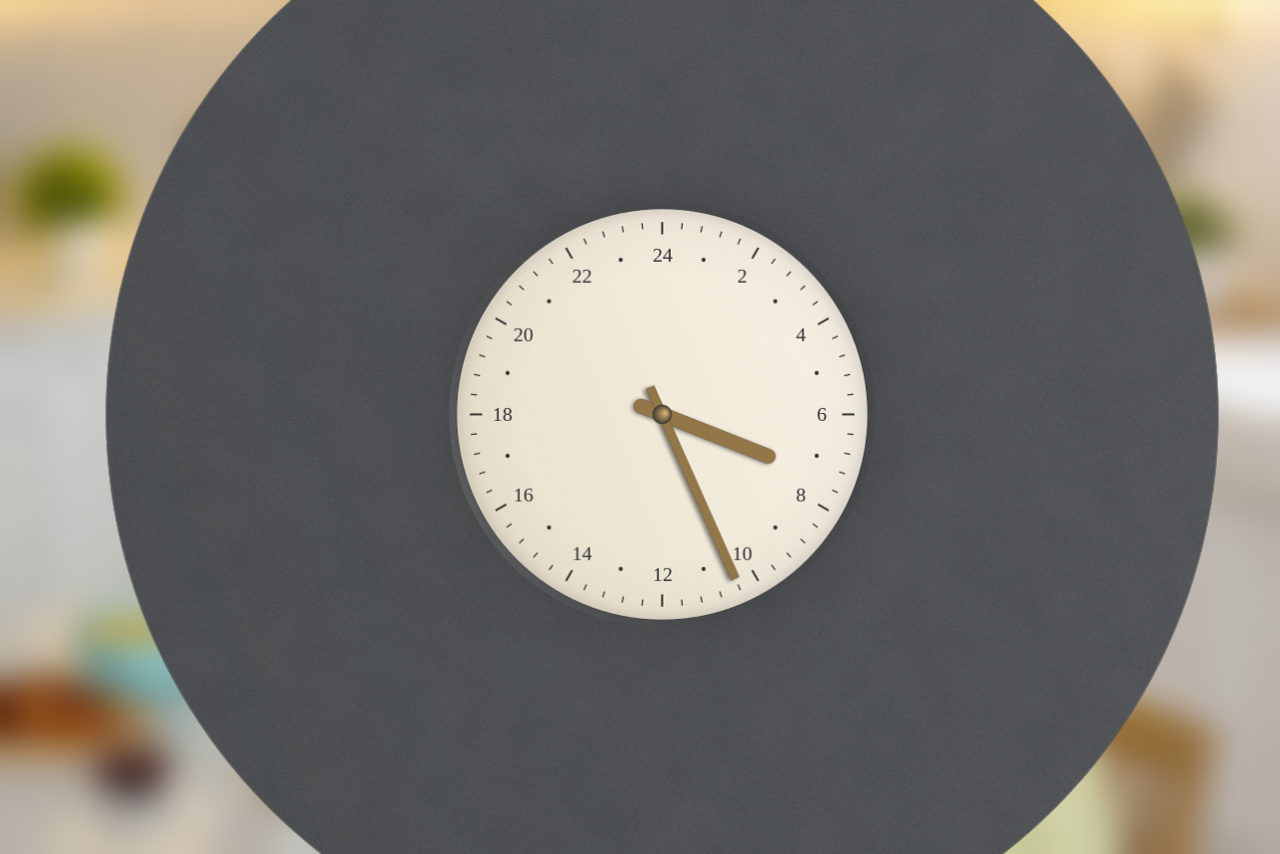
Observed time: 7:26
